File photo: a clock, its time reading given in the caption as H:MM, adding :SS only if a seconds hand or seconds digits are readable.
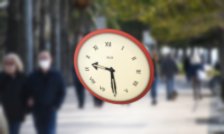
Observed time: 9:30
